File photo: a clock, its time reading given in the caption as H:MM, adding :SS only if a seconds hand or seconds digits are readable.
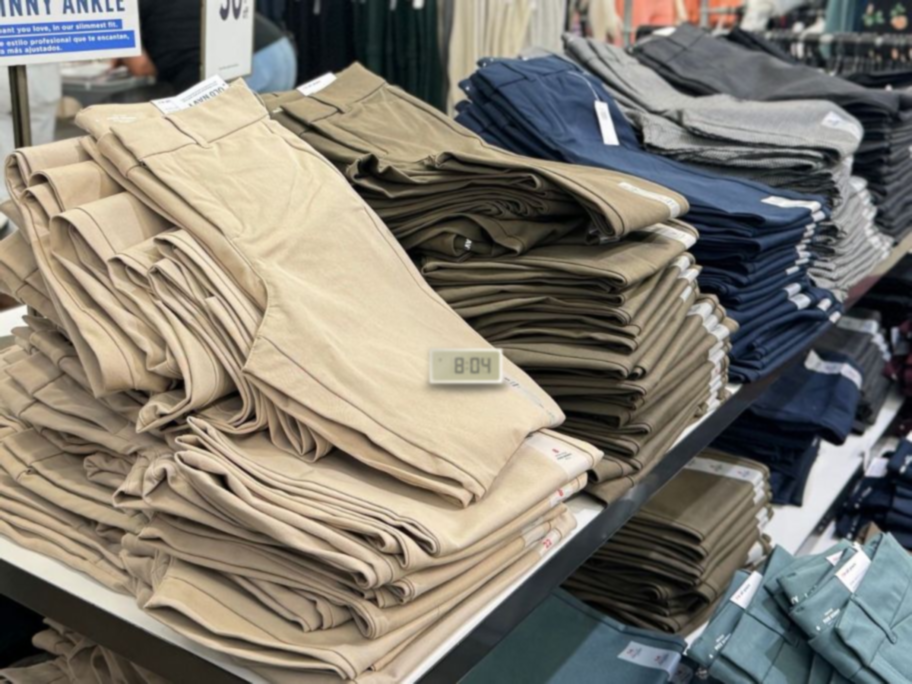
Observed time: 8:04
